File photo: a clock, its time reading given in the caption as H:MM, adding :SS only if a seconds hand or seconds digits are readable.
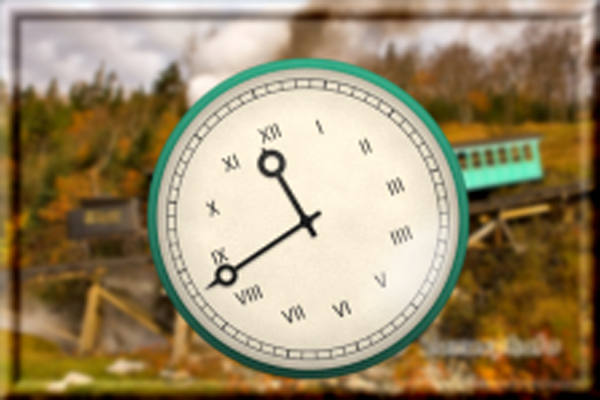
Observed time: 11:43
